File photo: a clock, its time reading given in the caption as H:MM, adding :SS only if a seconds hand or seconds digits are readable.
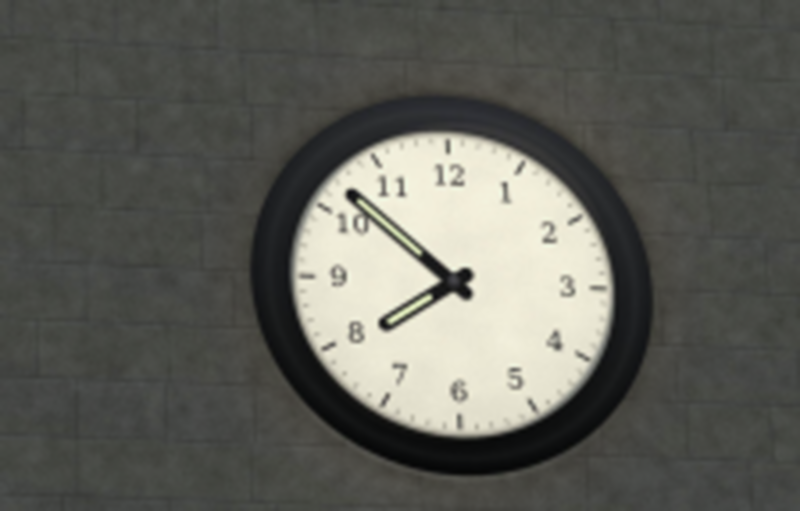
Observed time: 7:52
